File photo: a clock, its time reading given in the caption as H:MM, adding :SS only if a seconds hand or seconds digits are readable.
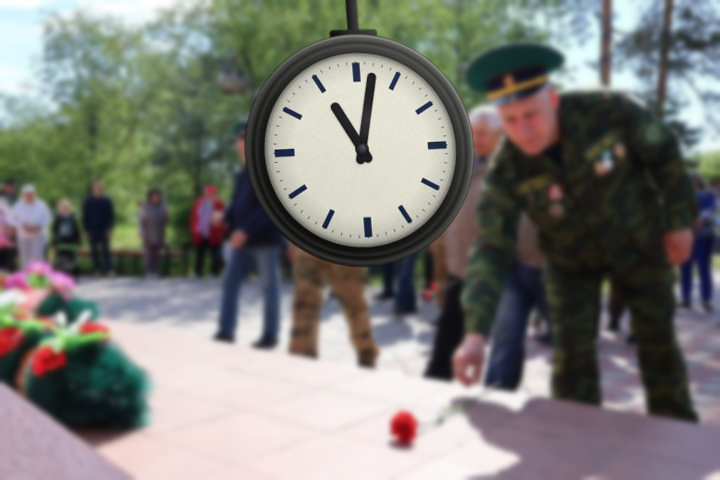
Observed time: 11:02
